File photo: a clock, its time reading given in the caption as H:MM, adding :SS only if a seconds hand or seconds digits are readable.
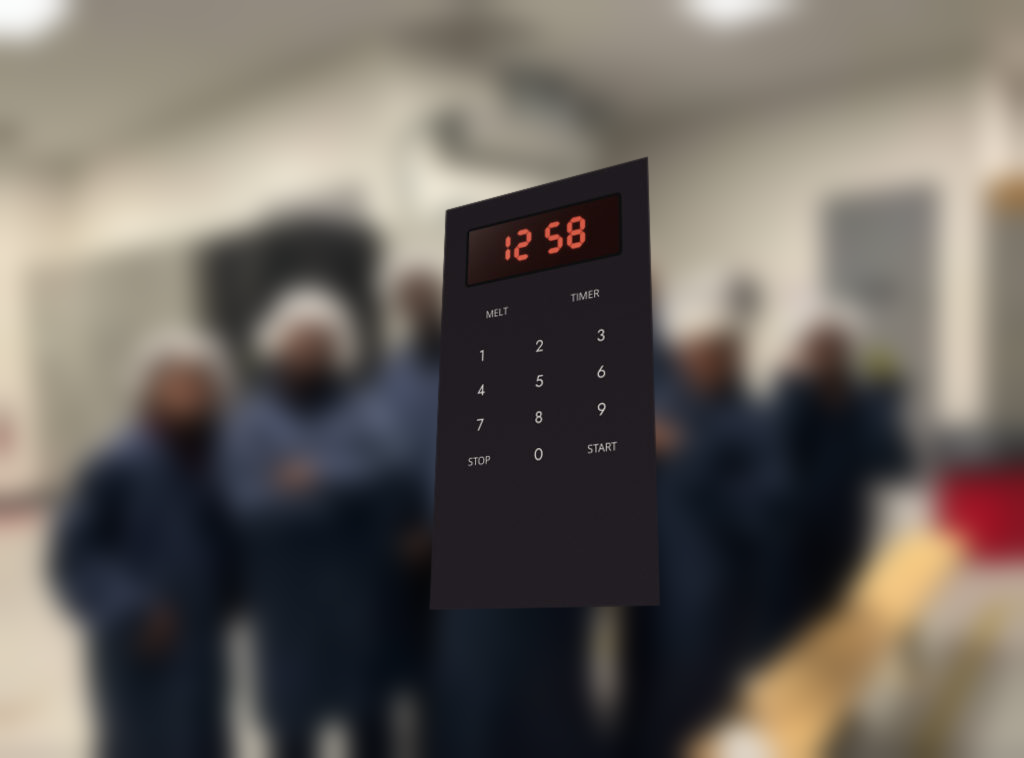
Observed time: 12:58
